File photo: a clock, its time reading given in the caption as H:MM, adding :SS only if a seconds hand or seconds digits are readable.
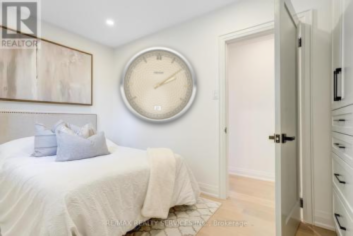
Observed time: 2:09
